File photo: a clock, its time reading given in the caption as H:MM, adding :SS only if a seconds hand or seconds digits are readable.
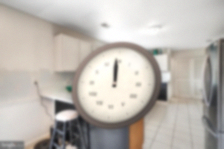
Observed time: 11:59
